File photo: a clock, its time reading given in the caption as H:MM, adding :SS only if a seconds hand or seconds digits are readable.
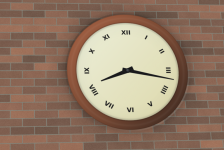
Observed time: 8:17
